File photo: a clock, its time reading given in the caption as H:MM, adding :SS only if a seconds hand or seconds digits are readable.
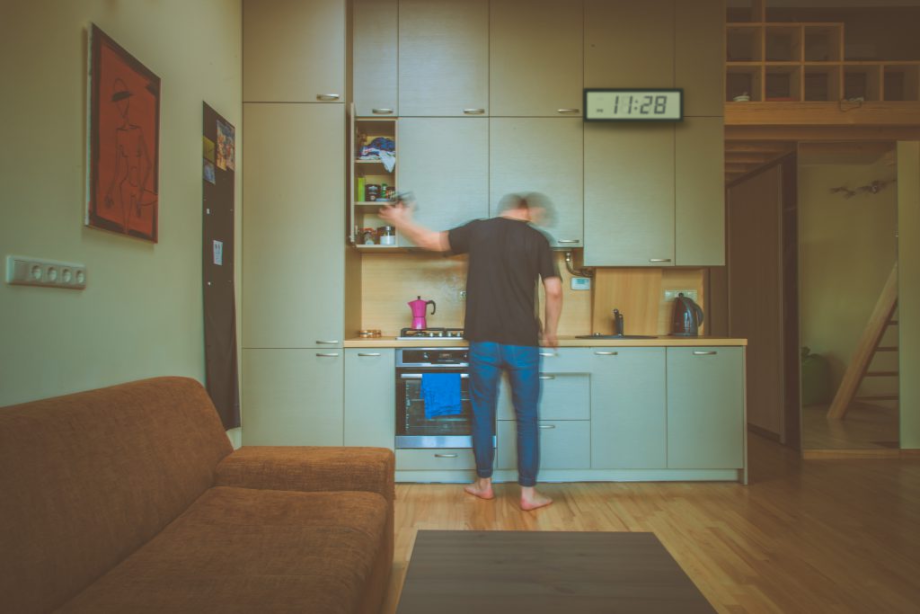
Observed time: 11:28
